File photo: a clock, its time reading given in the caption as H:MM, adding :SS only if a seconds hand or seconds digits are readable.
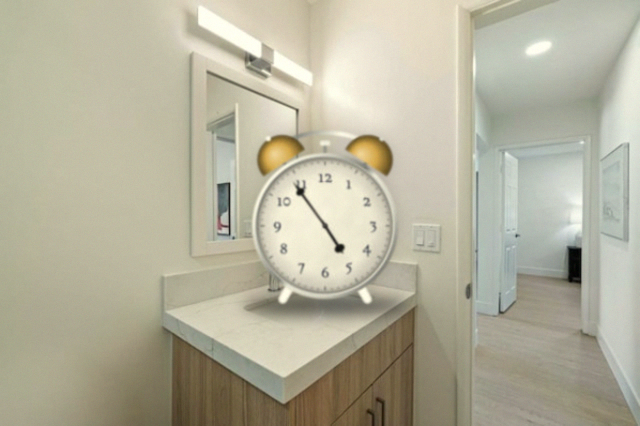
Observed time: 4:54
